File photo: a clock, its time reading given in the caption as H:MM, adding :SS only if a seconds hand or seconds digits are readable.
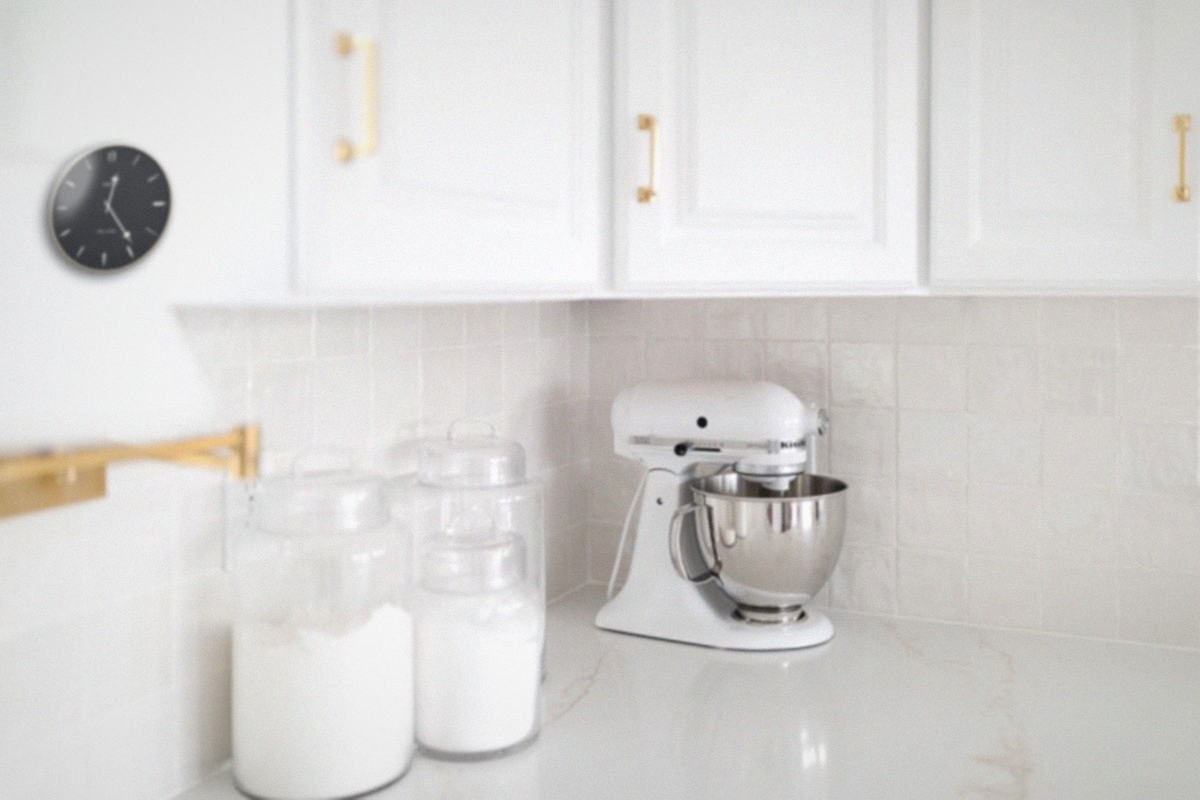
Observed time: 12:24
